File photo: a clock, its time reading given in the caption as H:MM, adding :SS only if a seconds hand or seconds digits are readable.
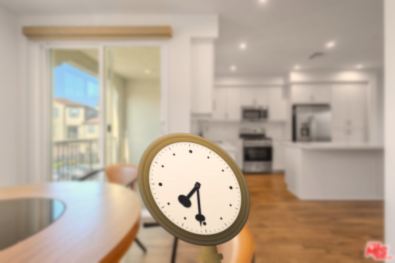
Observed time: 7:31
